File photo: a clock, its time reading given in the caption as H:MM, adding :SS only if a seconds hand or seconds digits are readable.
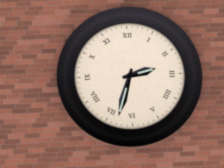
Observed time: 2:33
